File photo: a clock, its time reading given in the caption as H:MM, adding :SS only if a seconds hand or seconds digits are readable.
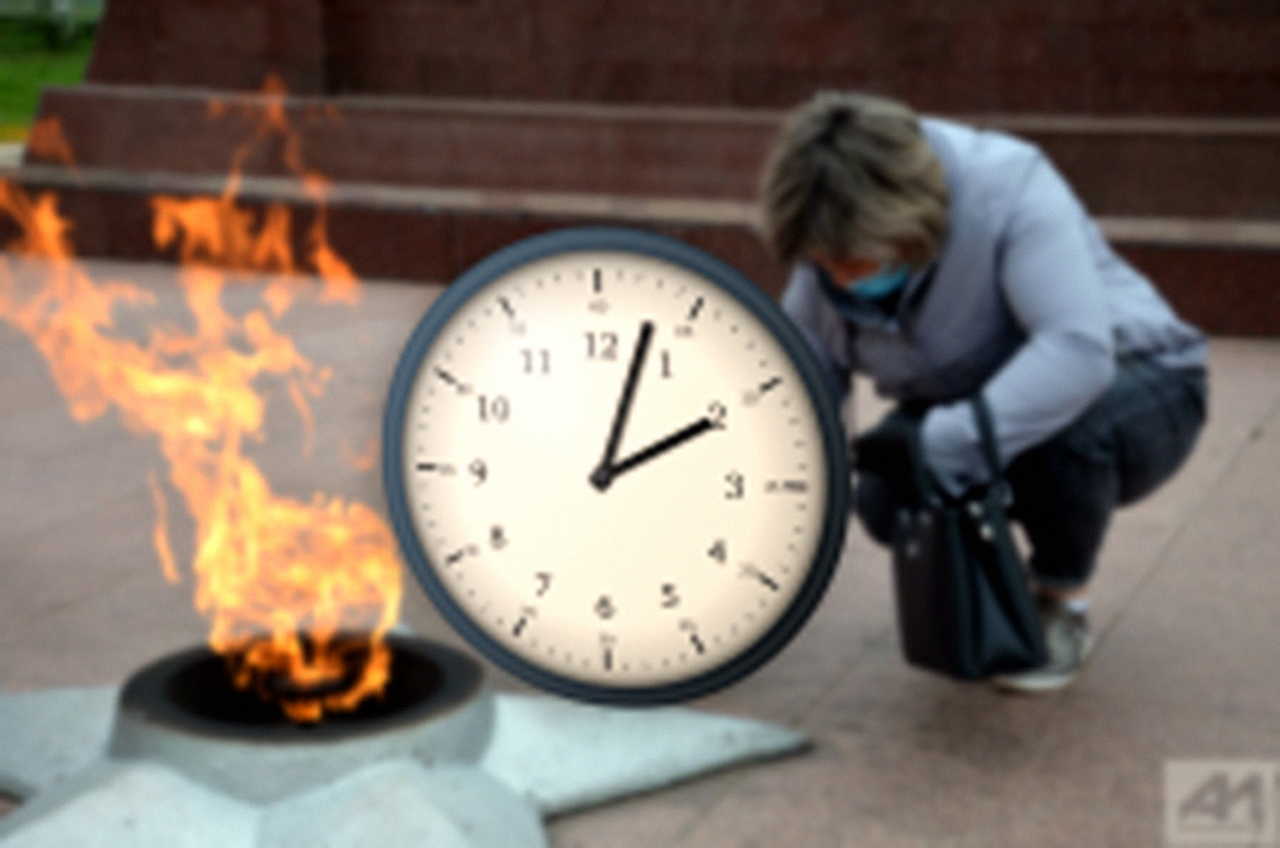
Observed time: 2:03
